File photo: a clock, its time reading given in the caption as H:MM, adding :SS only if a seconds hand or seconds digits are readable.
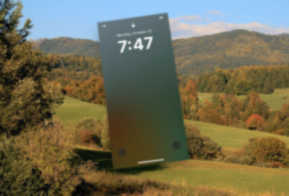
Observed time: 7:47
